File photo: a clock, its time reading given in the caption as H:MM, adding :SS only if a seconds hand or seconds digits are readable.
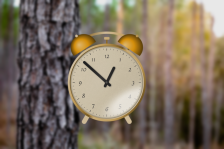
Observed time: 12:52
